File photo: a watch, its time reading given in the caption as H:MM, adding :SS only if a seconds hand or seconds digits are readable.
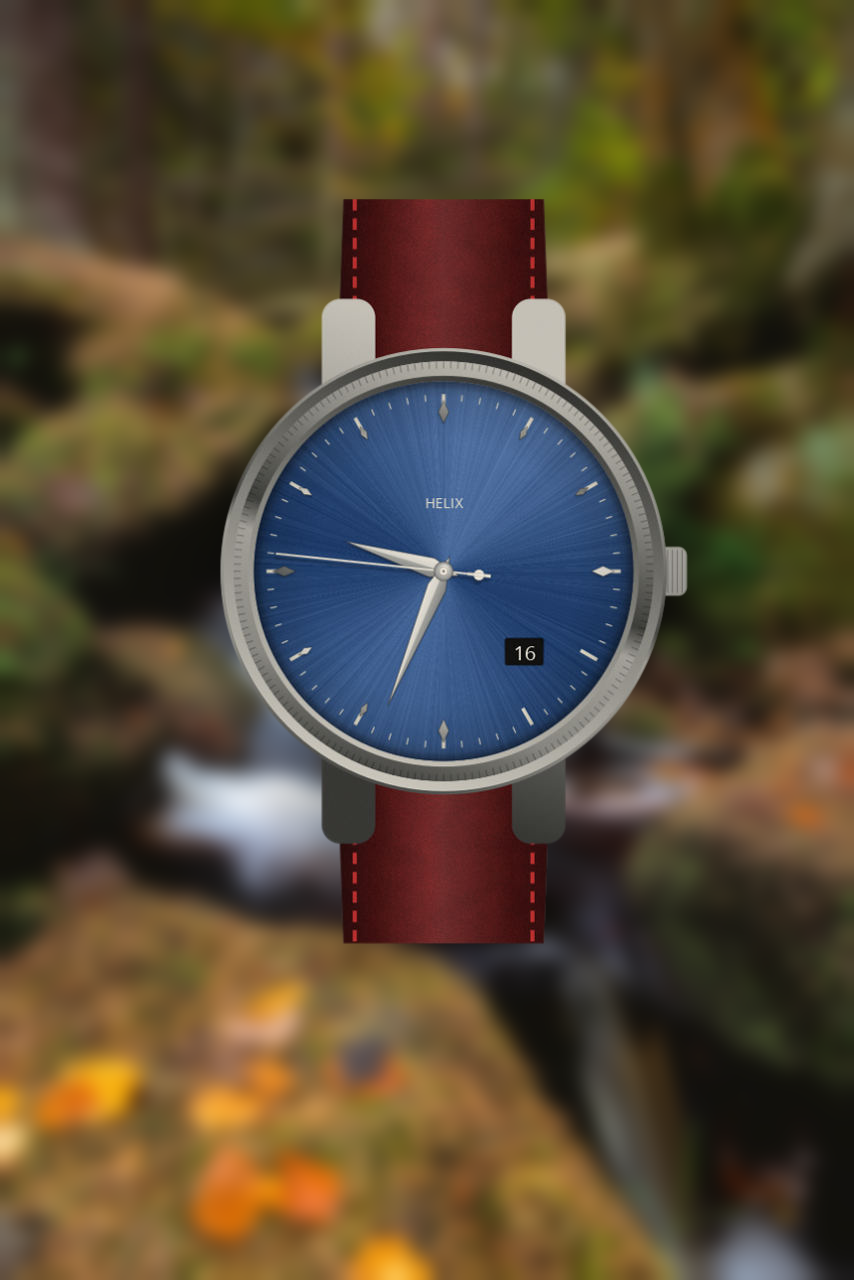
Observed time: 9:33:46
